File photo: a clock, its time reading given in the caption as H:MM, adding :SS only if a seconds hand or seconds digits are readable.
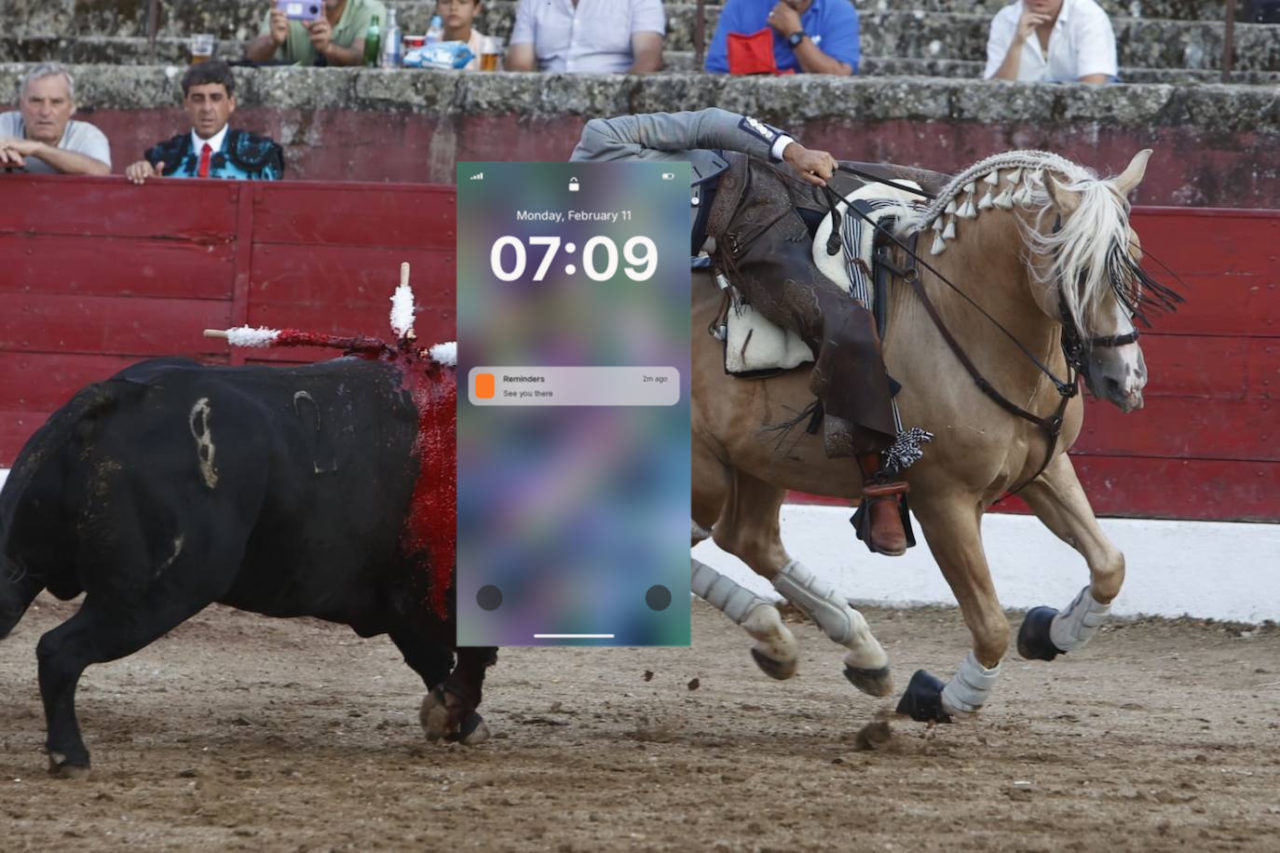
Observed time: 7:09
